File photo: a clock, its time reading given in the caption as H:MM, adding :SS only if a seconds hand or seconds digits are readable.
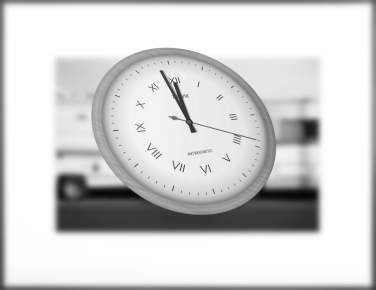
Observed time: 11:58:19
